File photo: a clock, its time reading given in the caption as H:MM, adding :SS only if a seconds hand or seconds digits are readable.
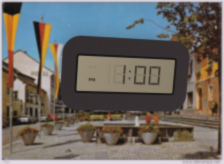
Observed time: 1:00
